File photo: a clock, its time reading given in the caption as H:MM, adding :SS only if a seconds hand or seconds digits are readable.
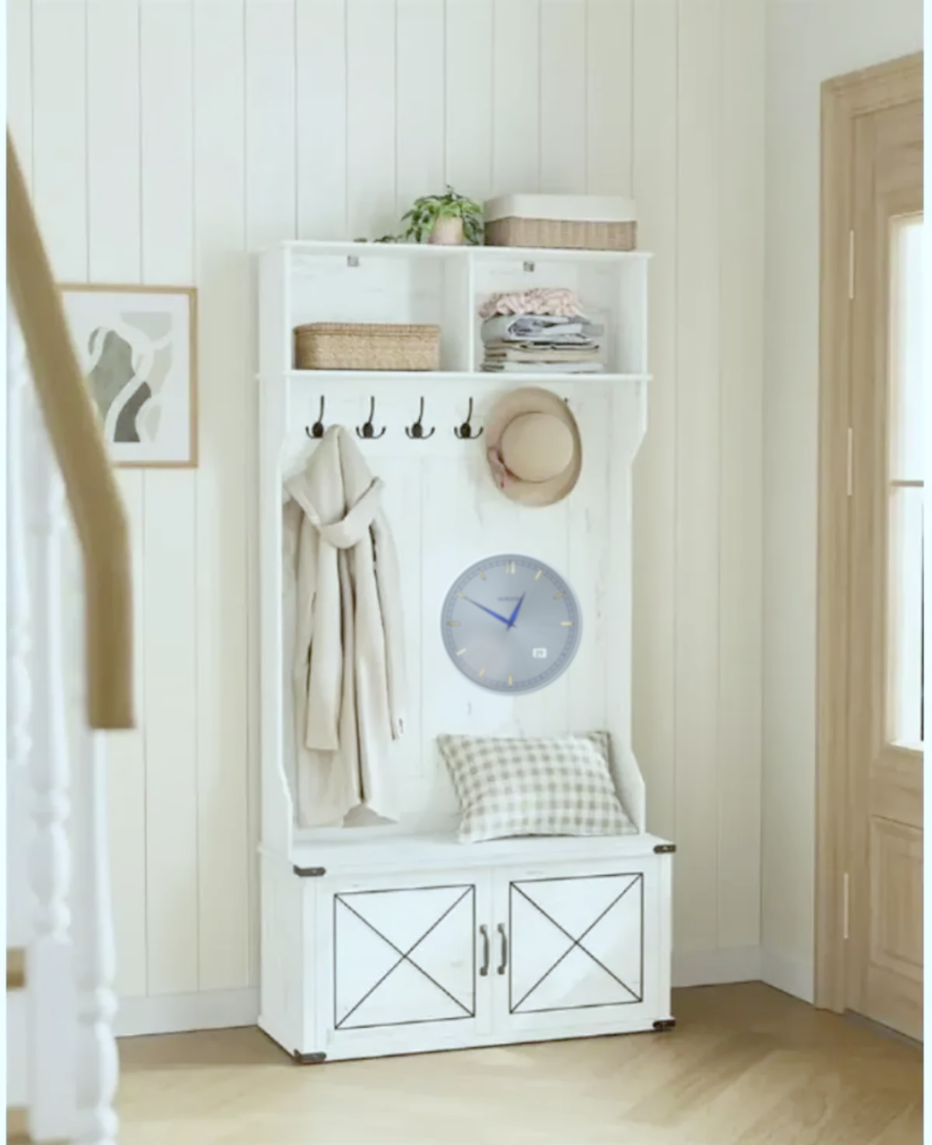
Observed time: 12:50
